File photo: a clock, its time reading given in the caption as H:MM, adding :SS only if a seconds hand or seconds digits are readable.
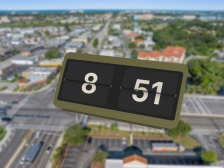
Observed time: 8:51
